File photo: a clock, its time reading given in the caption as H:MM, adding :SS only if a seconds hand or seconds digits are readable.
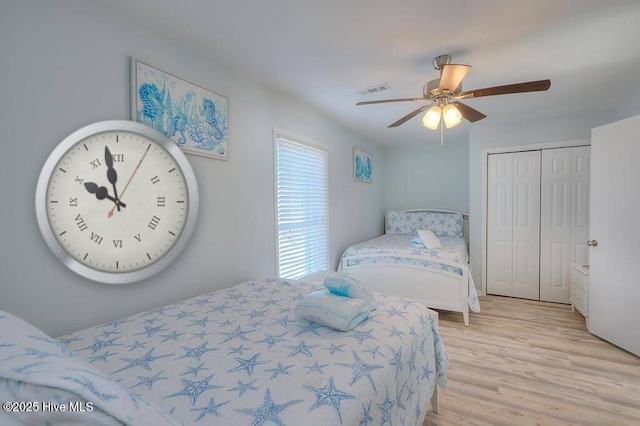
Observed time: 9:58:05
